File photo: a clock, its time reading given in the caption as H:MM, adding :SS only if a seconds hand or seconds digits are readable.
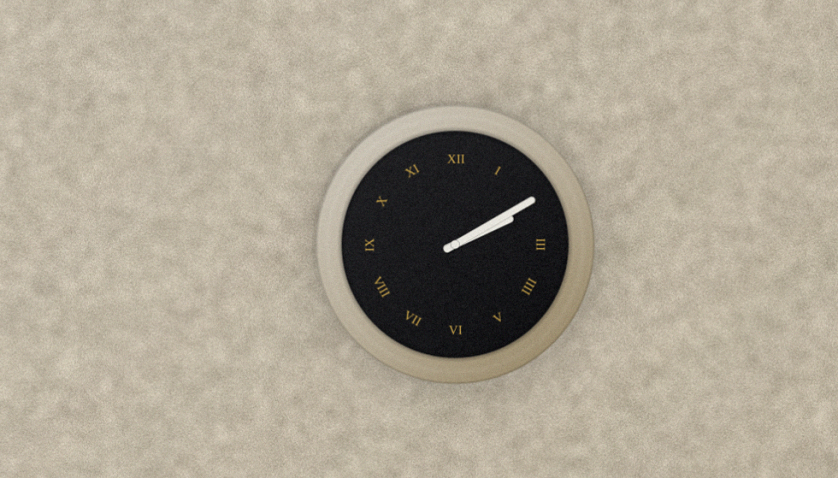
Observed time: 2:10
